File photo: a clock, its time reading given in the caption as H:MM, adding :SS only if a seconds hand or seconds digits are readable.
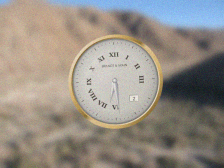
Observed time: 6:29
